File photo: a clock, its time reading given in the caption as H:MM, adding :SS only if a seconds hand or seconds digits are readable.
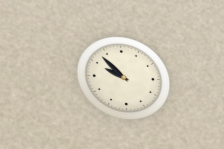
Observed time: 9:53
